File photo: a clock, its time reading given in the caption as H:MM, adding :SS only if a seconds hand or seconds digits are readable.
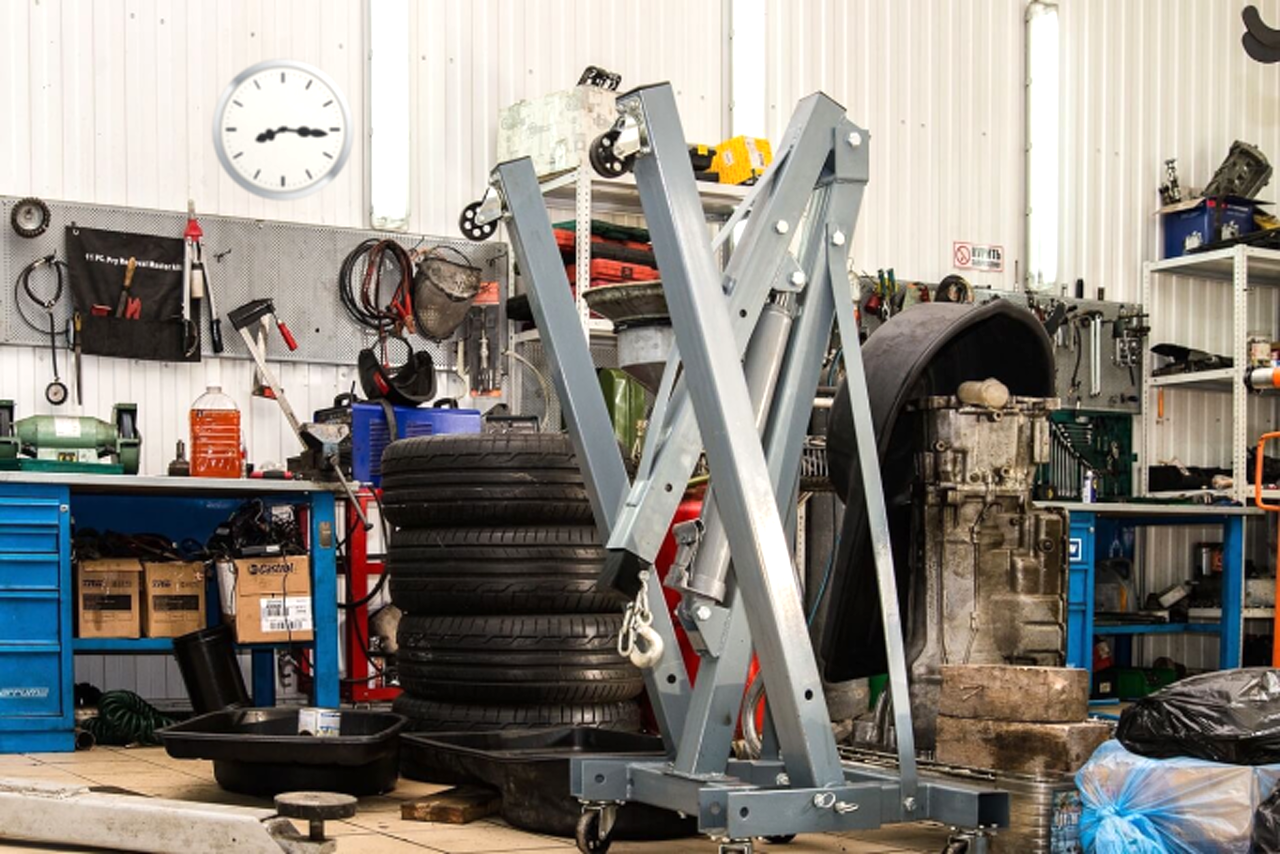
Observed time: 8:16
